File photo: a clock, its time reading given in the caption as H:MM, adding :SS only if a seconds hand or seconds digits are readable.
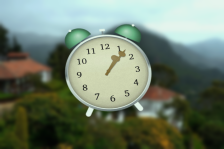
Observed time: 1:07
